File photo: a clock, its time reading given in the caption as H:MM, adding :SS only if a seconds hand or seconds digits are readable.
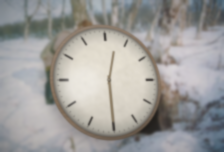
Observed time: 12:30
